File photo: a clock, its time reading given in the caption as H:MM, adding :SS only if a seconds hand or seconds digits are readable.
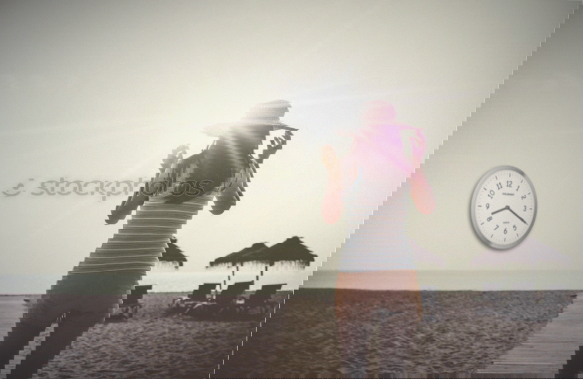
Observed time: 8:20
